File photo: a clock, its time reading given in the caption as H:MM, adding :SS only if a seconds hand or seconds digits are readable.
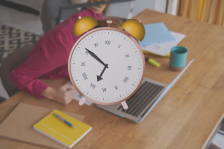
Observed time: 6:51
